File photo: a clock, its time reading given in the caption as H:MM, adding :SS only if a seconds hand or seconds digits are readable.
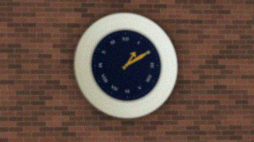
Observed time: 1:10
